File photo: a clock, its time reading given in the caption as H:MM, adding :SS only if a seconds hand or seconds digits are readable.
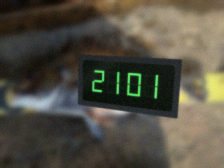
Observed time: 21:01
